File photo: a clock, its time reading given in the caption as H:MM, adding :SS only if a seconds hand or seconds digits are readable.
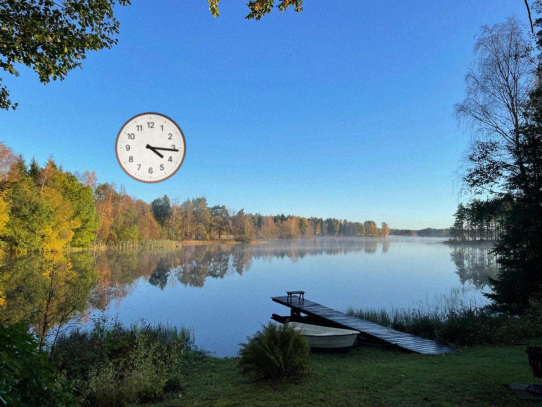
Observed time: 4:16
